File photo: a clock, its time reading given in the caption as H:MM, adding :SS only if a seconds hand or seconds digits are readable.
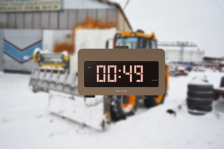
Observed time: 0:49
